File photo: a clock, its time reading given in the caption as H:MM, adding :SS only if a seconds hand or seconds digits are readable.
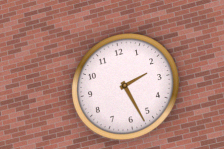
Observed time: 2:27
